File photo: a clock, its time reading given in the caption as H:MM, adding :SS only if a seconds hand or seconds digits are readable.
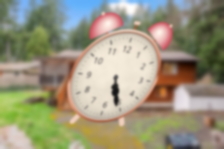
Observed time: 5:26
